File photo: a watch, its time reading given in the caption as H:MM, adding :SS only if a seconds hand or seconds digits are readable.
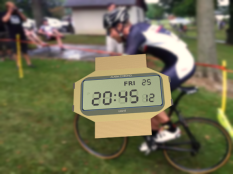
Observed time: 20:45:12
